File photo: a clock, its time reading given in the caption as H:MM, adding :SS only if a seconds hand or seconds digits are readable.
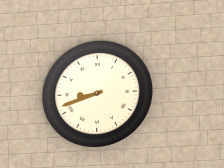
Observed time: 8:42
